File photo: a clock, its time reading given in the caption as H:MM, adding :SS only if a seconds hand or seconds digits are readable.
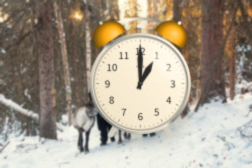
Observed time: 1:00
